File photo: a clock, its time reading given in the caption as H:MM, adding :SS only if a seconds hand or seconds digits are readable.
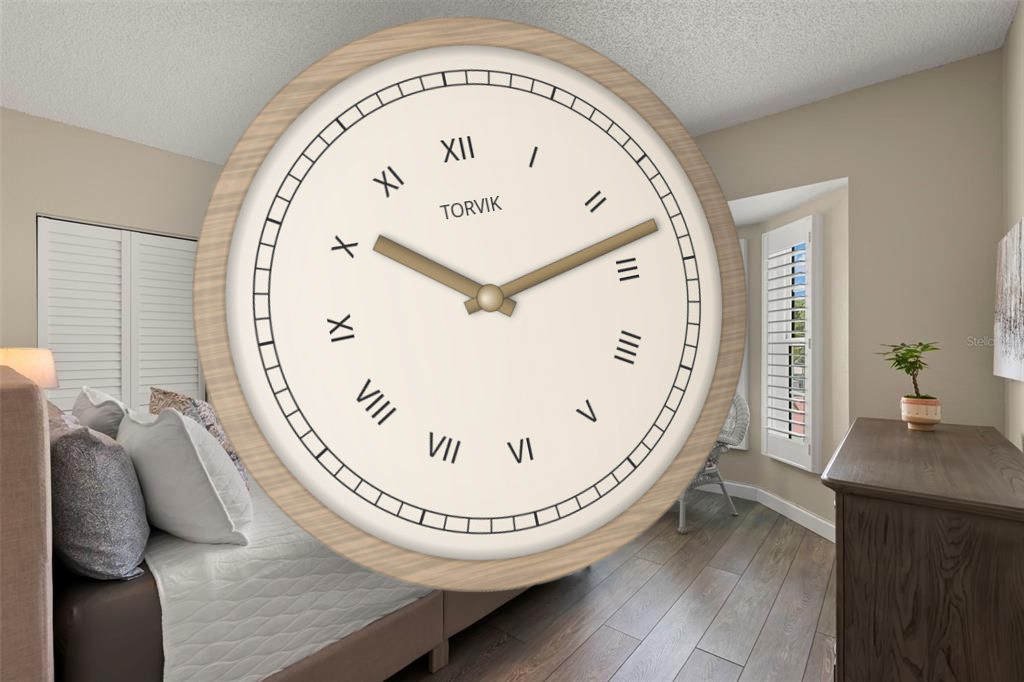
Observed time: 10:13
